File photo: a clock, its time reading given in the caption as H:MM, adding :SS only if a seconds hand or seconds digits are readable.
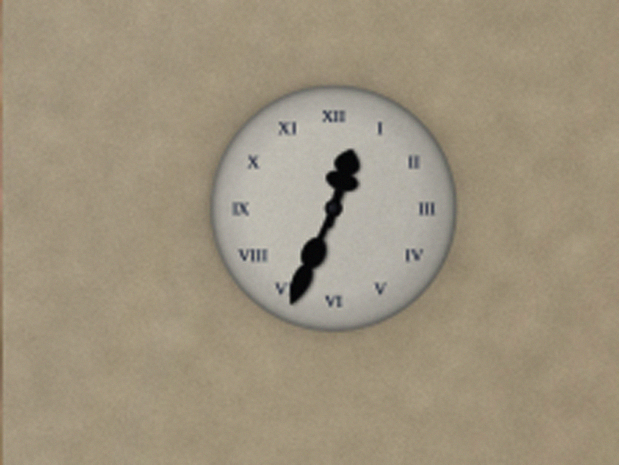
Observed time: 12:34
